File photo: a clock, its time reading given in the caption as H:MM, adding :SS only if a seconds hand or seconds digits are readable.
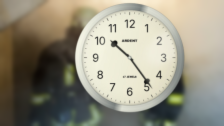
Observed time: 10:24
